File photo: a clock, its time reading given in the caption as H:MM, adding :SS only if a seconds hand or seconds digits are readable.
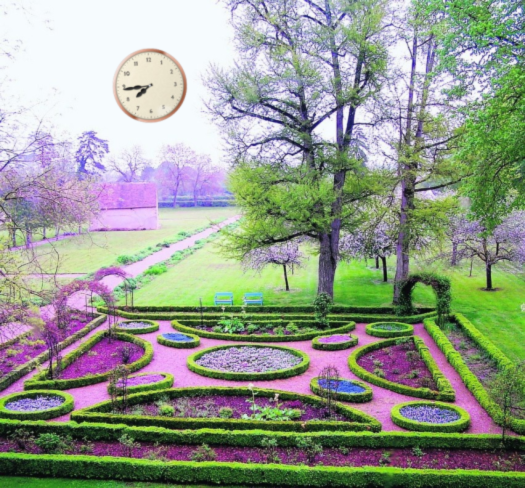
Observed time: 7:44
